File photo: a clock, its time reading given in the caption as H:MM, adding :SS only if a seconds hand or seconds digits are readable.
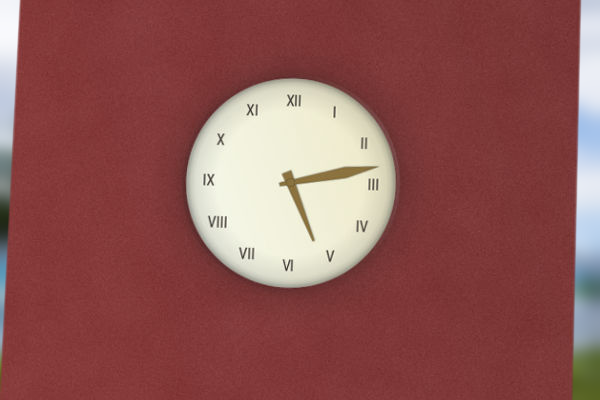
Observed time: 5:13
